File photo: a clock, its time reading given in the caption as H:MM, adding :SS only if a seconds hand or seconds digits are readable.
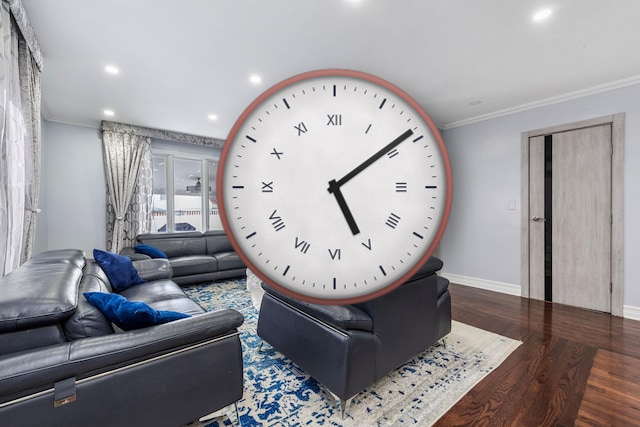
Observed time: 5:09
